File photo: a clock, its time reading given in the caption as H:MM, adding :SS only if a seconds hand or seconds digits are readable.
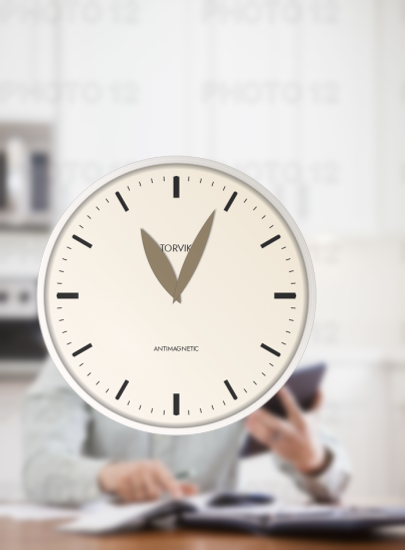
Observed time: 11:04
